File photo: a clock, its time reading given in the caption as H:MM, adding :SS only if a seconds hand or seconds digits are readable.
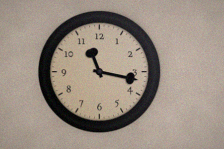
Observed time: 11:17
